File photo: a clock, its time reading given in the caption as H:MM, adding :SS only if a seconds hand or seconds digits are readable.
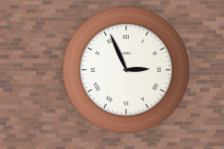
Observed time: 2:56
